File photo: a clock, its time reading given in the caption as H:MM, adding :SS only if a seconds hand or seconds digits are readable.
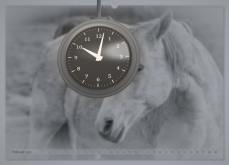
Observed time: 10:02
